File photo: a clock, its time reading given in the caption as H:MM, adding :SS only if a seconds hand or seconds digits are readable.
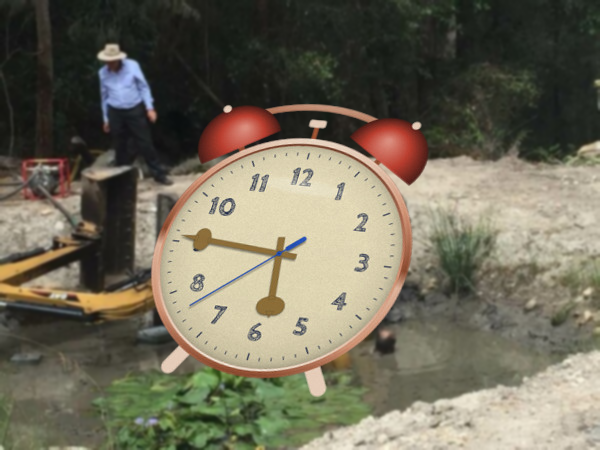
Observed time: 5:45:38
